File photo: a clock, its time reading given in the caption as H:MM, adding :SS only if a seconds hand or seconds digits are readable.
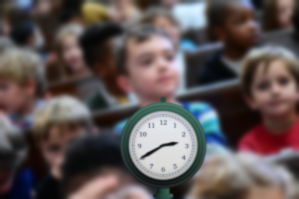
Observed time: 2:40
